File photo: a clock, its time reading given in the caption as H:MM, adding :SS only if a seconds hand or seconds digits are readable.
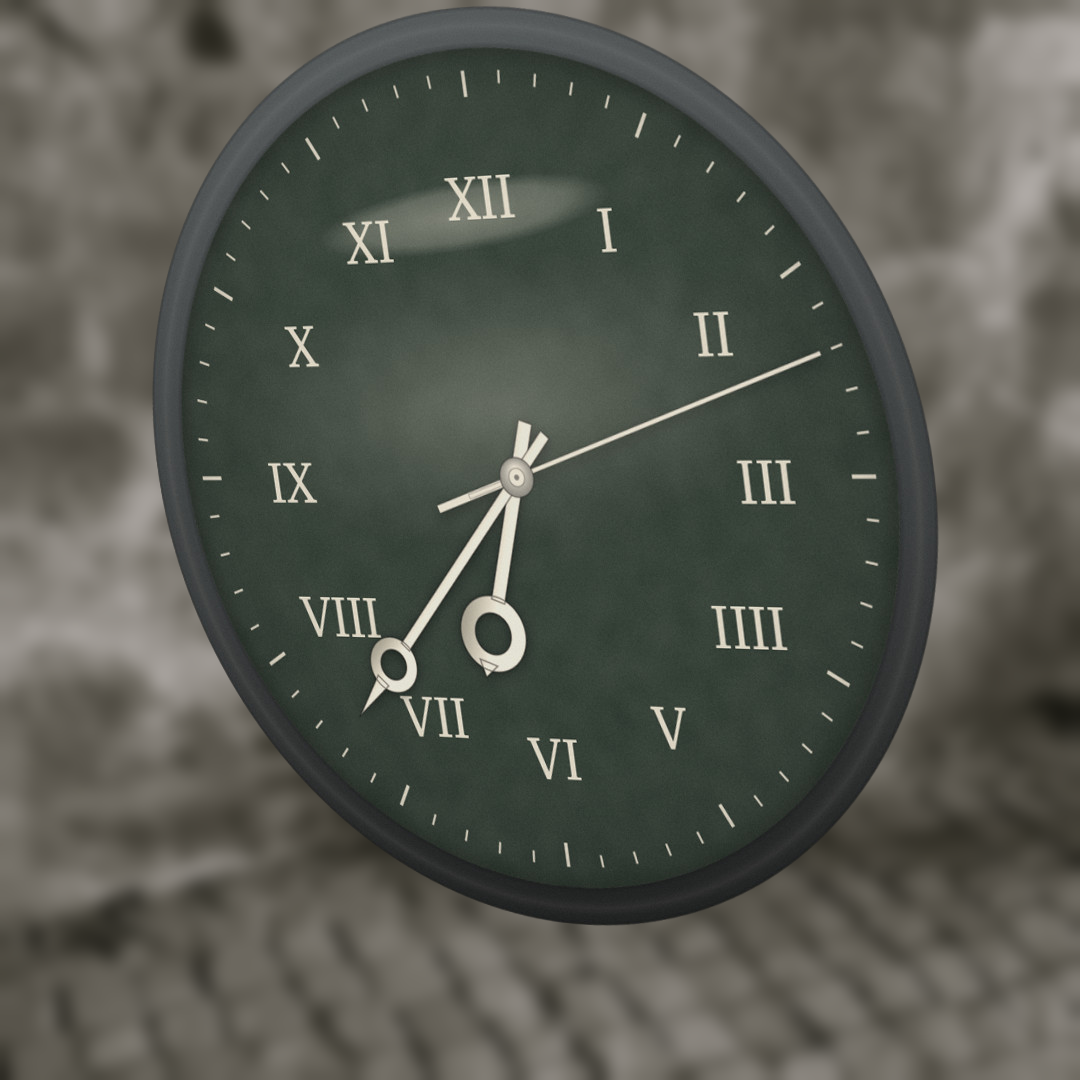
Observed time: 6:37:12
